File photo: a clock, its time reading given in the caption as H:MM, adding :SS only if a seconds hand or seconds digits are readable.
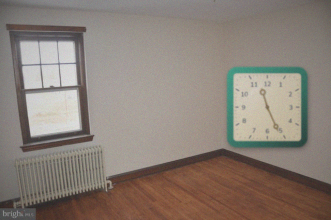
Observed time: 11:26
